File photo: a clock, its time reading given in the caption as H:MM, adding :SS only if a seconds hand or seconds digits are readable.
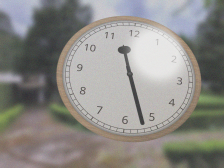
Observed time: 11:27
